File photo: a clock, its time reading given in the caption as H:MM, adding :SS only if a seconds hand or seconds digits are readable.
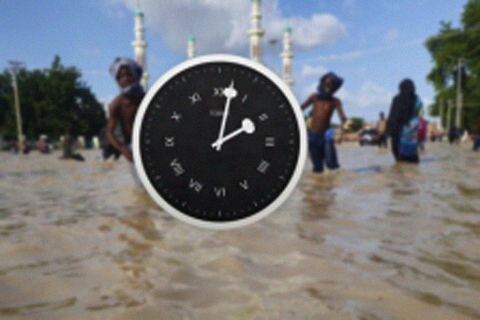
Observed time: 2:02
